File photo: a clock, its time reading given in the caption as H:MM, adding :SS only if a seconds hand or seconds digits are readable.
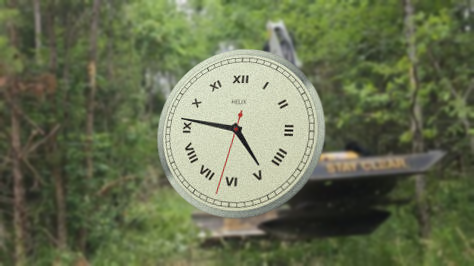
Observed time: 4:46:32
